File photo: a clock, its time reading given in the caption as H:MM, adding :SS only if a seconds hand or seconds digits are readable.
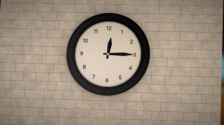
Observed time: 12:15
